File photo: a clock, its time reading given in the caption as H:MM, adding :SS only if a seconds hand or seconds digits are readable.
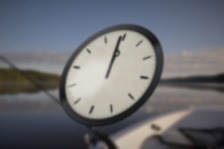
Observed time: 11:59
